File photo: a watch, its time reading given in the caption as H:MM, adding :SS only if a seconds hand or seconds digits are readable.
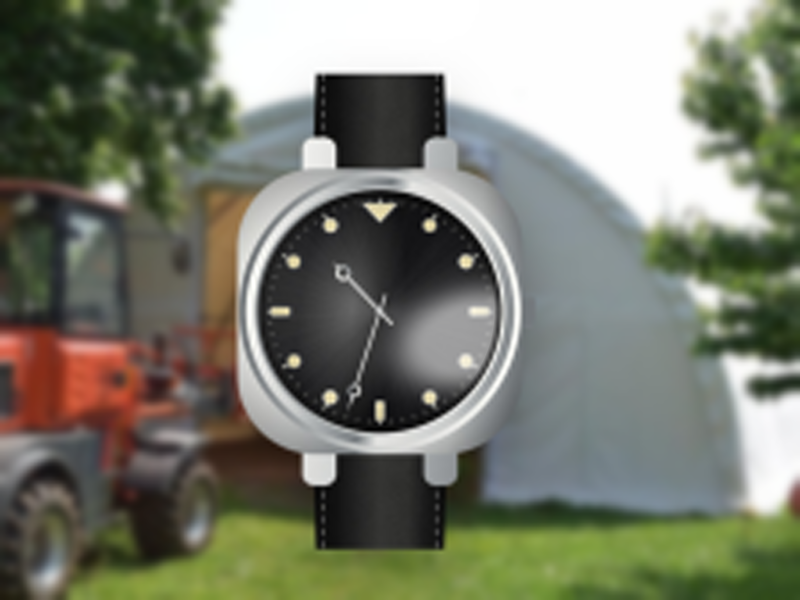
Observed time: 10:33
